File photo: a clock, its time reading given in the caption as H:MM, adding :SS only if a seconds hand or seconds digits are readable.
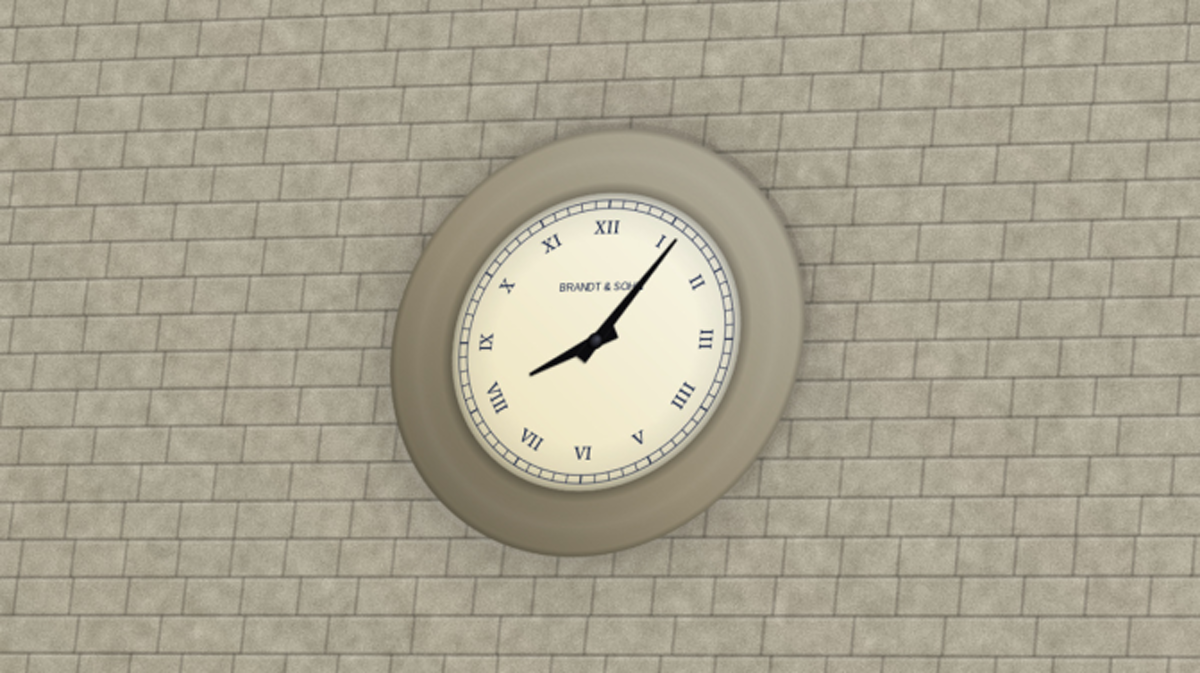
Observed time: 8:06
